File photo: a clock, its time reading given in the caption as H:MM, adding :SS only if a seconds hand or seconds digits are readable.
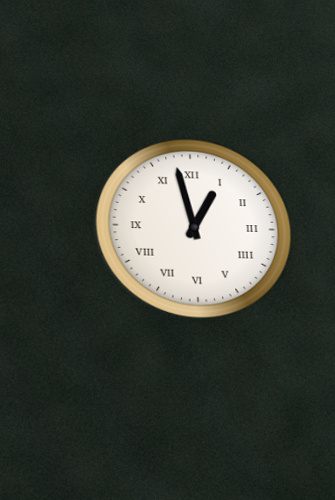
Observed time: 12:58
